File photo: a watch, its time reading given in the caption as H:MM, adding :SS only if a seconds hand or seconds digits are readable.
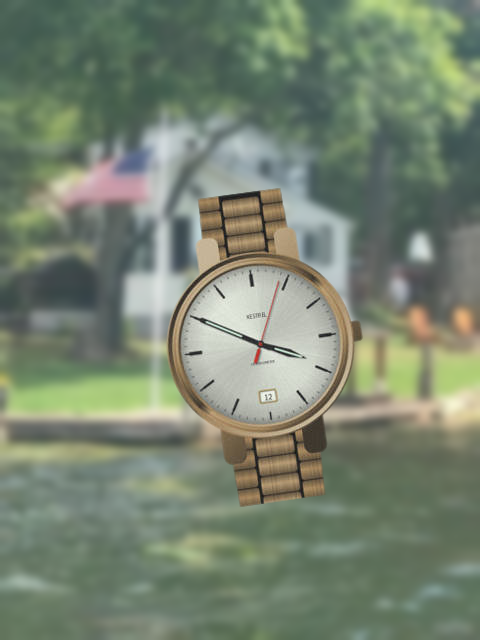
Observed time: 3:50:04
